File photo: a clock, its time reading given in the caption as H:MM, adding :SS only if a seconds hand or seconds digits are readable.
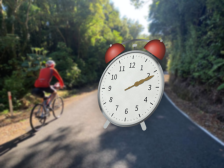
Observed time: 2:11
